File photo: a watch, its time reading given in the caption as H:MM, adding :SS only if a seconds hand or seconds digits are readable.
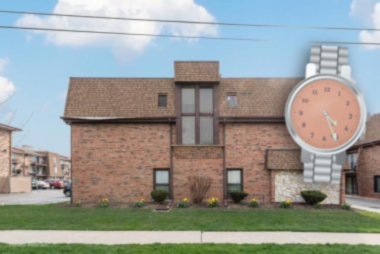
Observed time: 4:26
